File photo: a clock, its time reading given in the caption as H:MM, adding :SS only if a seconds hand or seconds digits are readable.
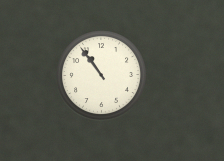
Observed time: 10:54
